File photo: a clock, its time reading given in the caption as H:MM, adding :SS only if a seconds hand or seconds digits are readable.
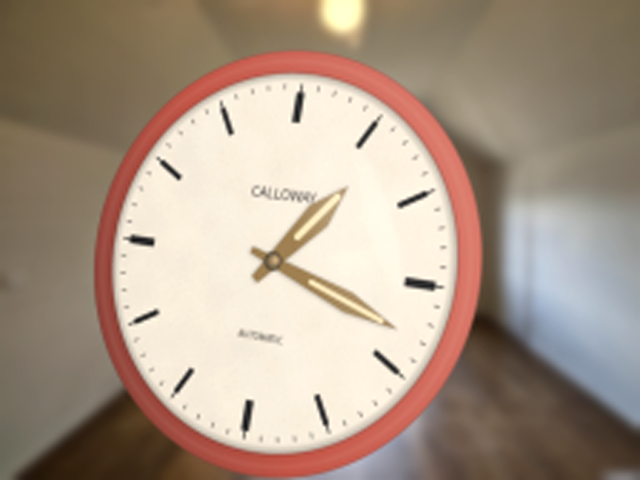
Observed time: 1:18
